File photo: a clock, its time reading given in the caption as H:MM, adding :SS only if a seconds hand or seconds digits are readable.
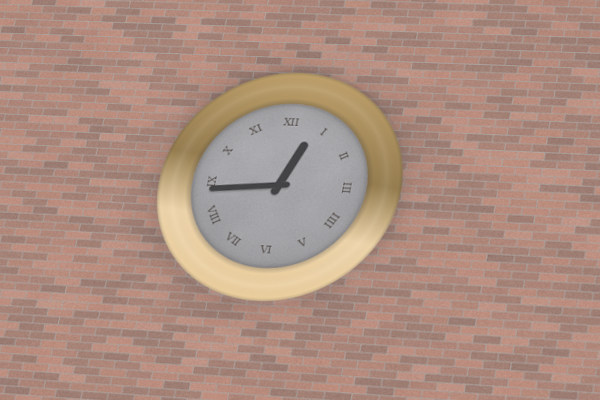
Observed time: 12:44
